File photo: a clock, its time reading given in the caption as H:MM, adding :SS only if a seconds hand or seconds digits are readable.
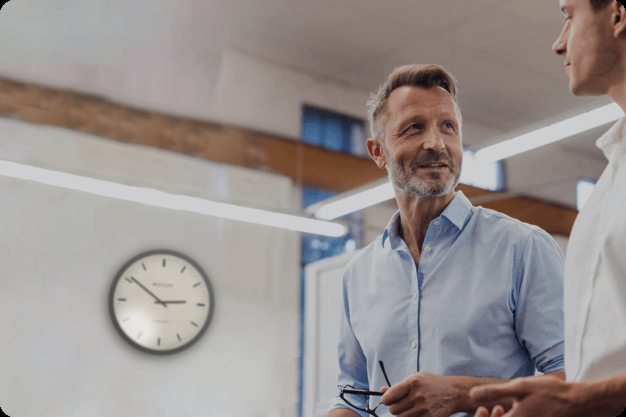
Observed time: 2:51
